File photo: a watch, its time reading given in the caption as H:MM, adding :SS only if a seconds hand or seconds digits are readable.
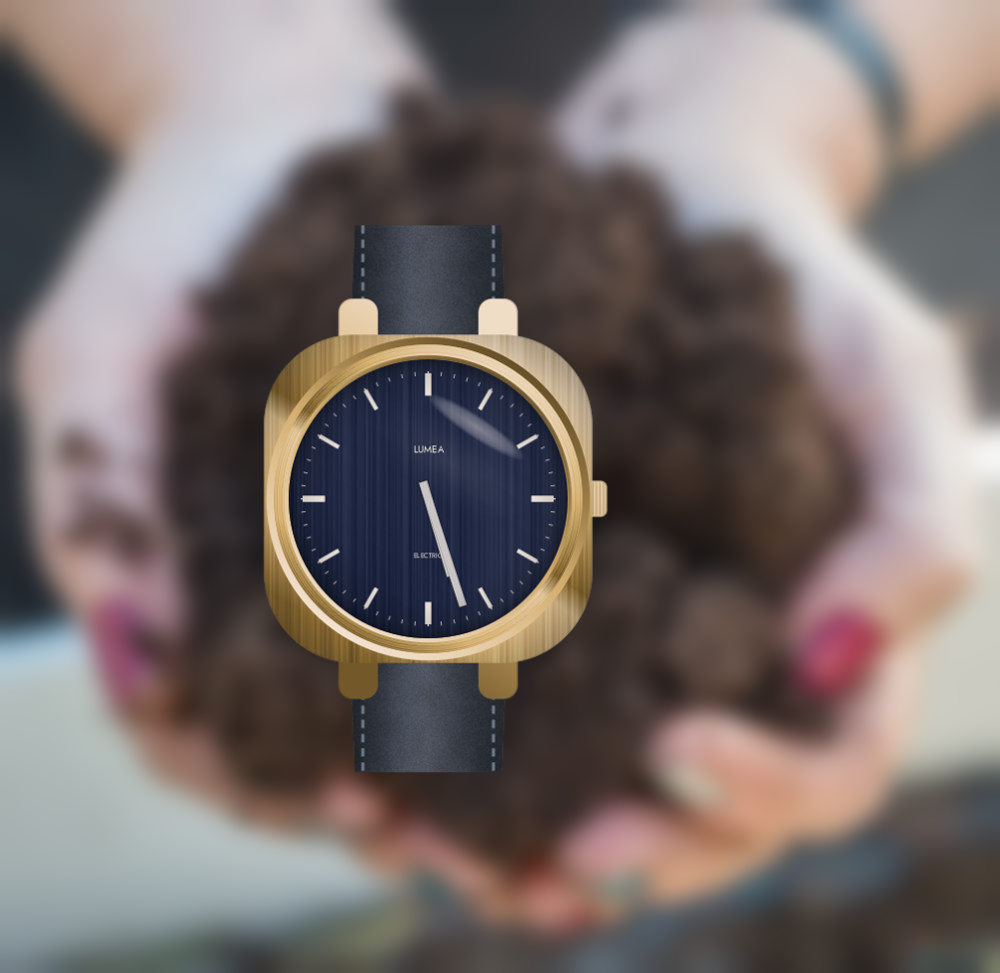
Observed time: 5:27
